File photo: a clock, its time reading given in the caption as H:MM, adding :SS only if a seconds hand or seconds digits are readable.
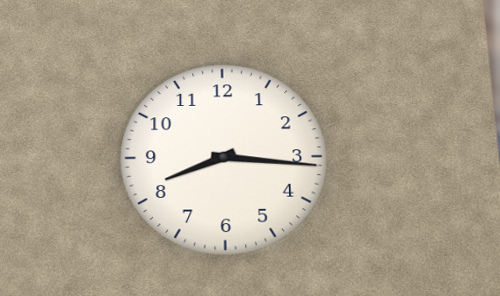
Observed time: 8:16
